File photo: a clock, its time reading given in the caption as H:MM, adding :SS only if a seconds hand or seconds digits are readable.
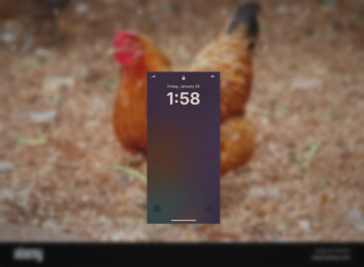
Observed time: 1:58
